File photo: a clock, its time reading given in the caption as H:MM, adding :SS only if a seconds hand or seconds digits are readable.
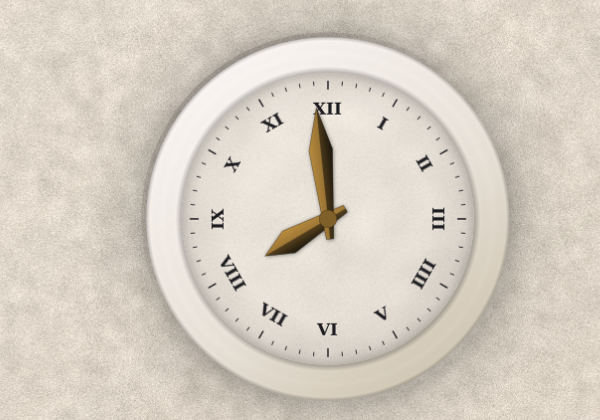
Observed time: 7:59
